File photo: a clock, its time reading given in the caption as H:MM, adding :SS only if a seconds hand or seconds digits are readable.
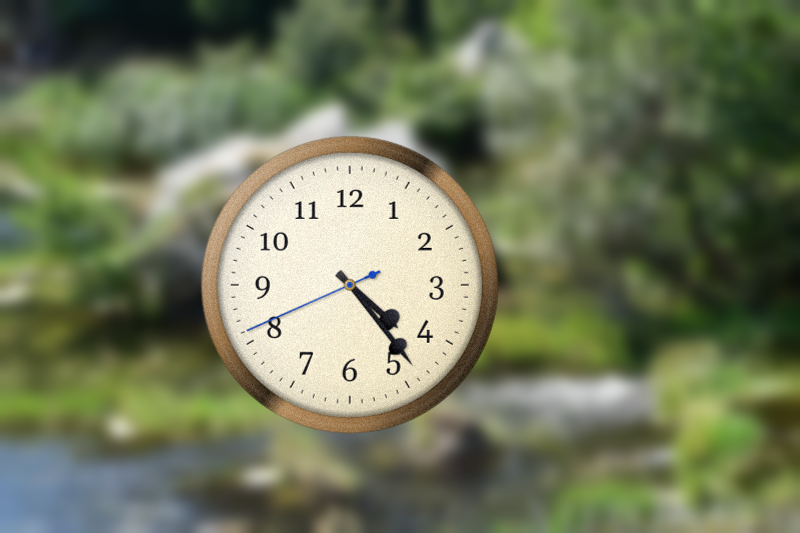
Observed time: 4:23:41
